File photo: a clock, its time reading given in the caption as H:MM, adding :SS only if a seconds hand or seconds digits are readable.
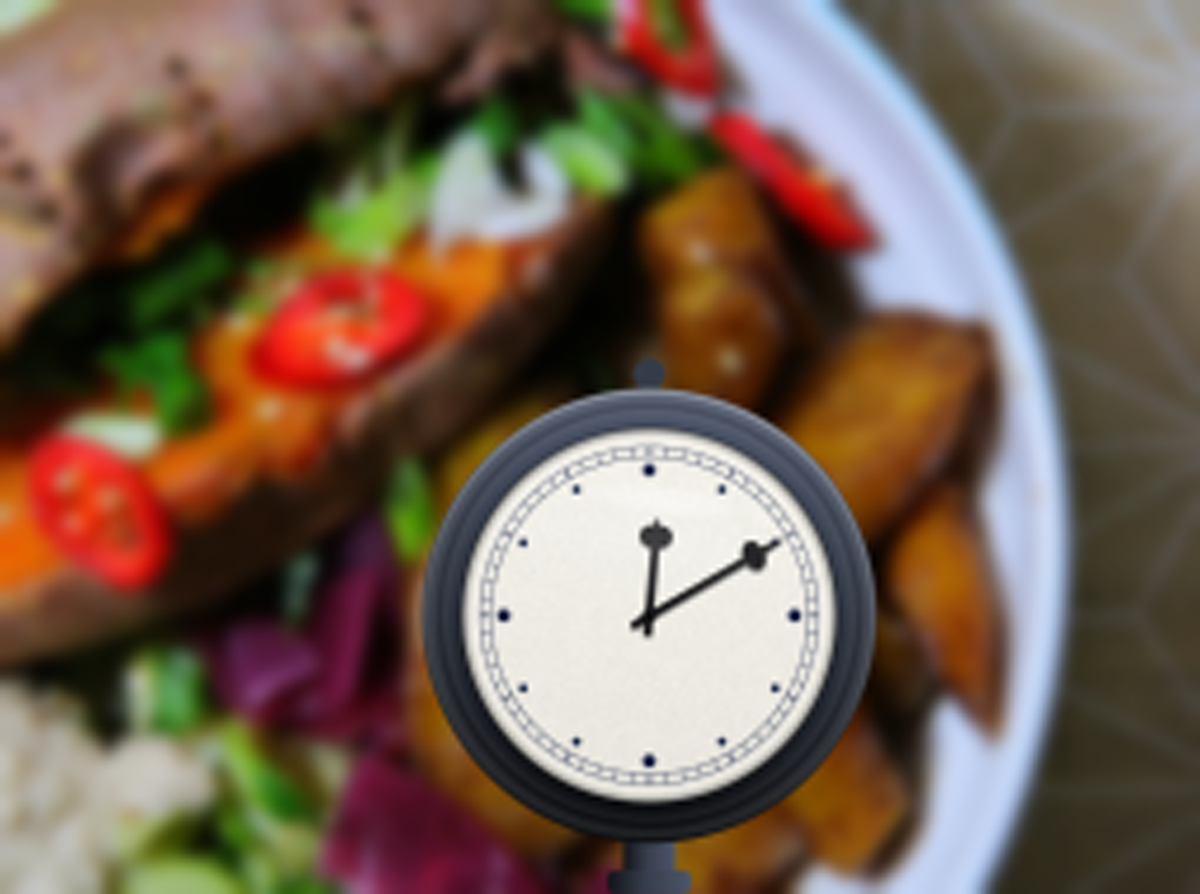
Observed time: 12:10
